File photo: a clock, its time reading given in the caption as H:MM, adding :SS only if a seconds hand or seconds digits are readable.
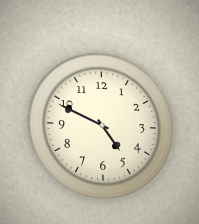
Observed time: 4:49
